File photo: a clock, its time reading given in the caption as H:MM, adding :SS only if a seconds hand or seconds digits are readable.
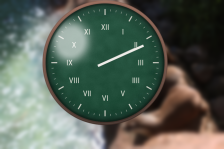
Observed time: 2:11
